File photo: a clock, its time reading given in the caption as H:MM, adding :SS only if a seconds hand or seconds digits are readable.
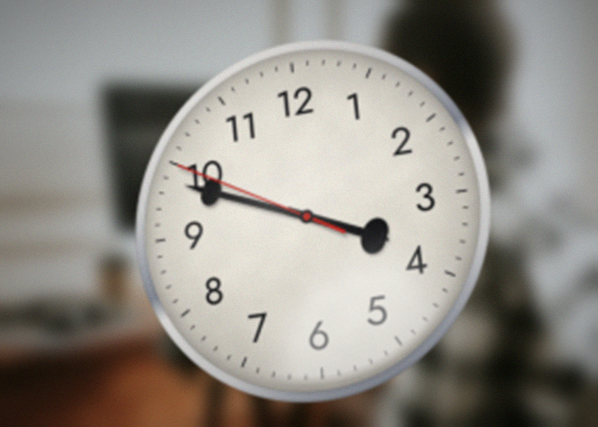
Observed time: 3:48:50
